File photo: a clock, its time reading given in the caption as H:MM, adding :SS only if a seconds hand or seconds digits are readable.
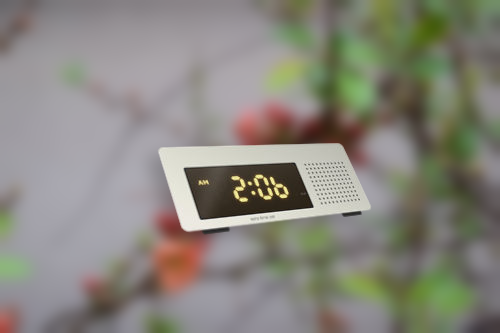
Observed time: 2:06
